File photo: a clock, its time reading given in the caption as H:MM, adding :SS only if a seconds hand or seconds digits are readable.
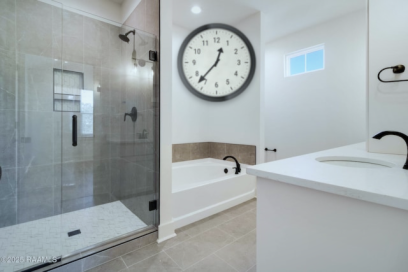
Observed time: 12:37
